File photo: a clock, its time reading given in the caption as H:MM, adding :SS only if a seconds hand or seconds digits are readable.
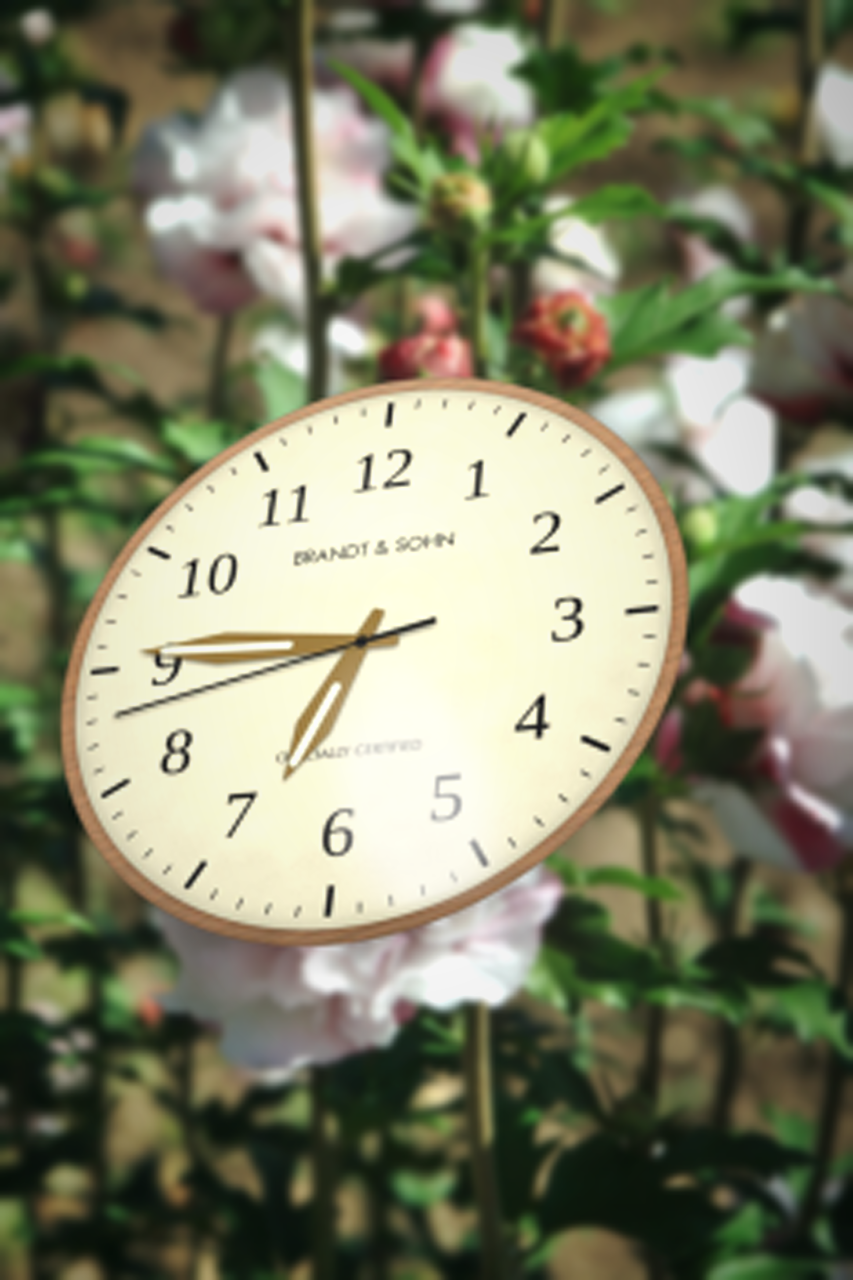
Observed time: 6:45:43
